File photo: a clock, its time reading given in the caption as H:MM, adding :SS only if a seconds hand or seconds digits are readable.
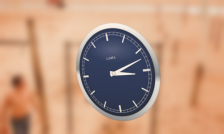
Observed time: 3:12
